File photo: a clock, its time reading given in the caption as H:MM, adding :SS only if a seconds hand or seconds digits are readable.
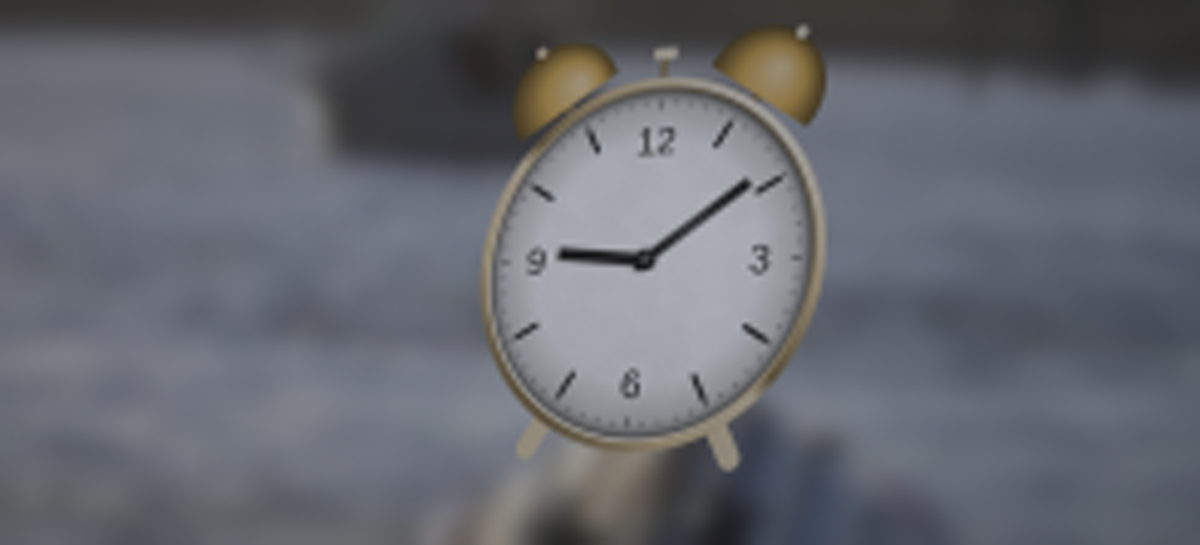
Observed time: 9:09
